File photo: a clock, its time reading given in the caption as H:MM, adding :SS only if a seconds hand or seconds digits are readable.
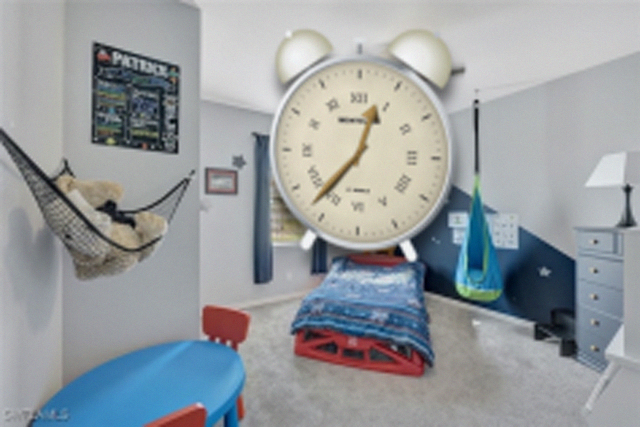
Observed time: 12:37
